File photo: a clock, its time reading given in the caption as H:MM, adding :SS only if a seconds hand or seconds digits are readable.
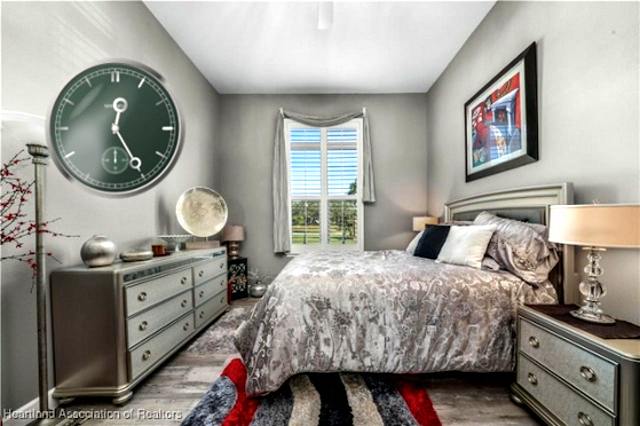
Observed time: 12:25
